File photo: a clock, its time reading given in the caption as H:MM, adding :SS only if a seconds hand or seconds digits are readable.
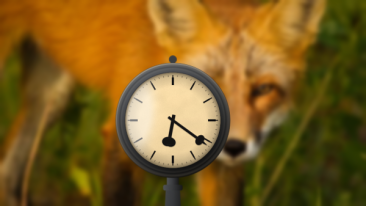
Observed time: 6:21
